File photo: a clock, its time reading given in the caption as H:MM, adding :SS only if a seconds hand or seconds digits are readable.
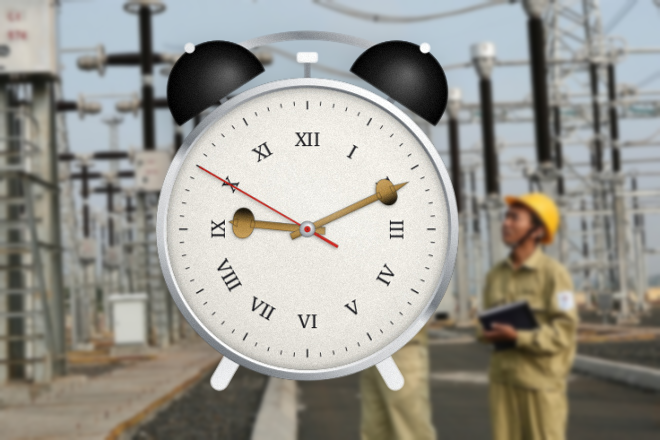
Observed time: 9:10:50
